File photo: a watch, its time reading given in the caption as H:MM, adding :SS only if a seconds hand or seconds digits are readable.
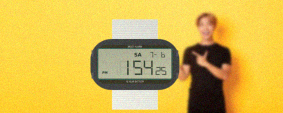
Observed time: 1:54:25
